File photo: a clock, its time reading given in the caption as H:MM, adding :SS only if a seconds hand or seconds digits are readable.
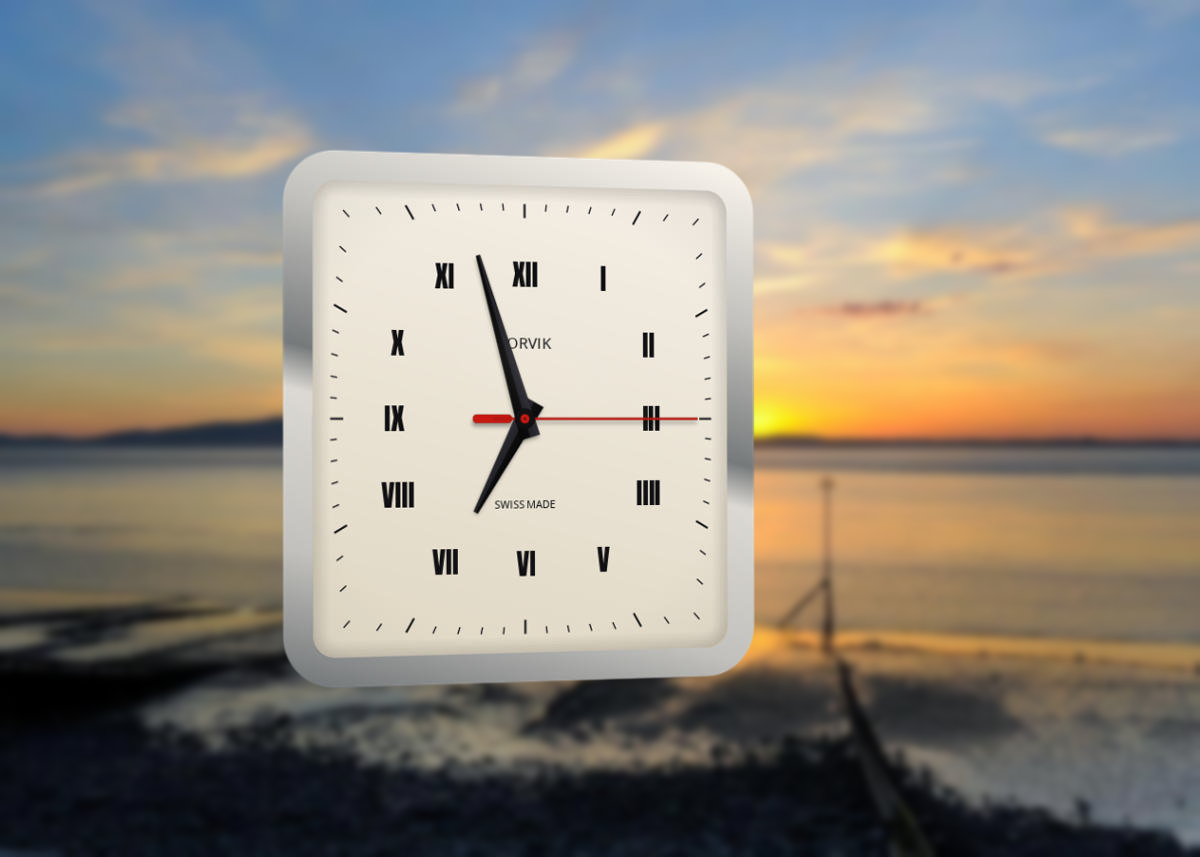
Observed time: 6:57:15
